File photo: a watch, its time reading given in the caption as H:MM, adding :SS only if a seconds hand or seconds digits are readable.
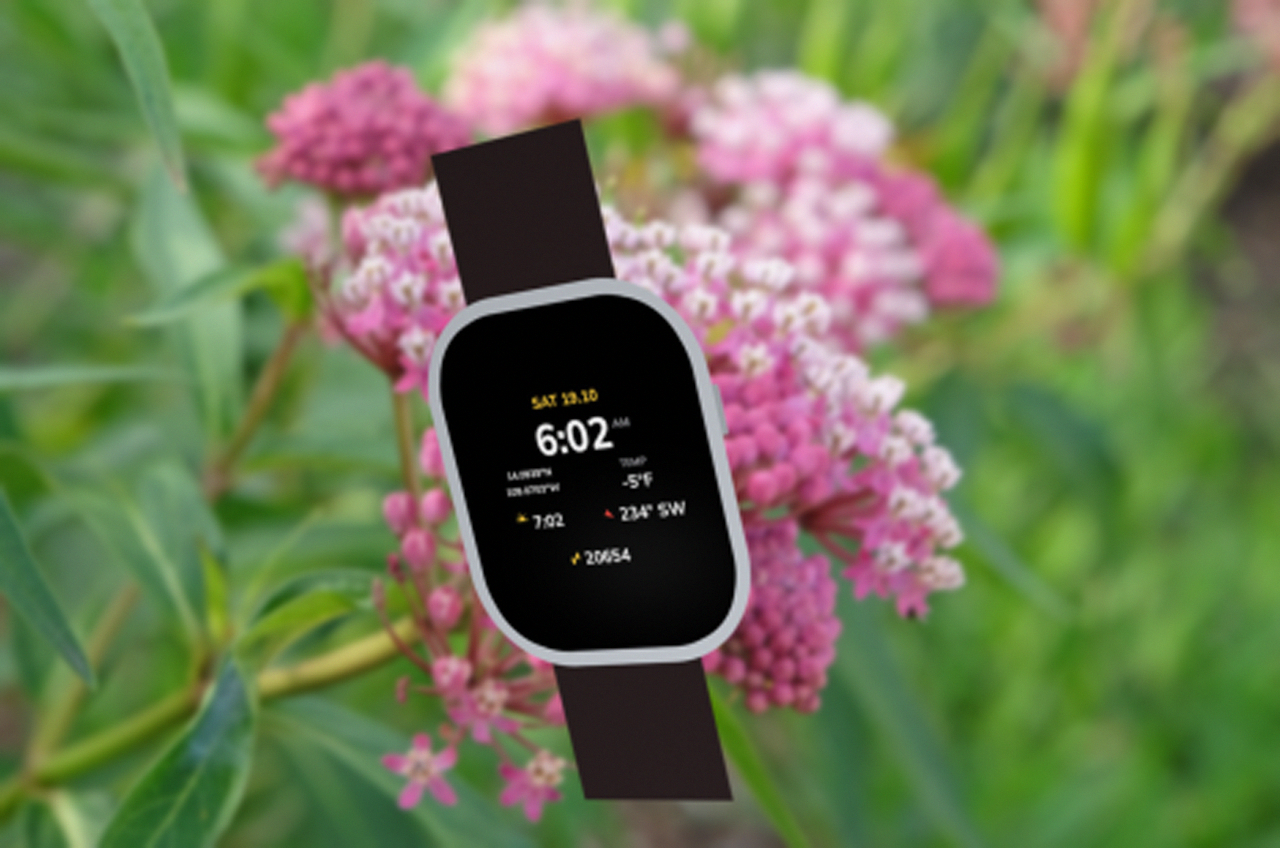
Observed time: 6:02
